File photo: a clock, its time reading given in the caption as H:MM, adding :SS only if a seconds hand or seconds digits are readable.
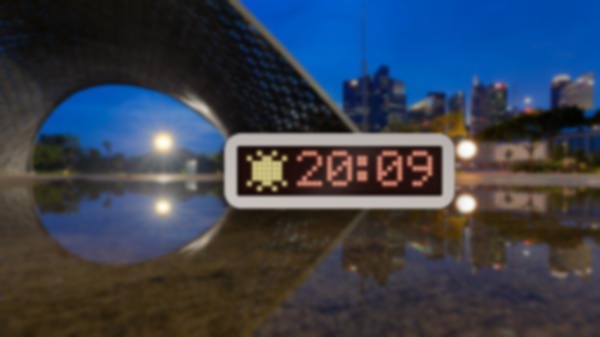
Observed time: 20:09
